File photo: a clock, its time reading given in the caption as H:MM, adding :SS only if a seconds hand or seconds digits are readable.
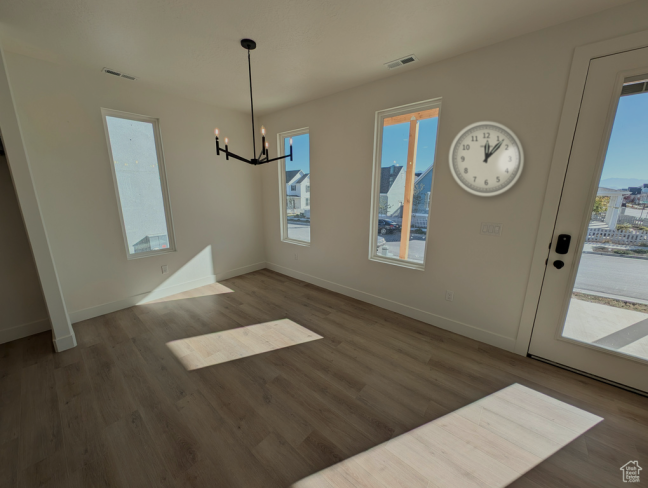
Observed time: 12:07
